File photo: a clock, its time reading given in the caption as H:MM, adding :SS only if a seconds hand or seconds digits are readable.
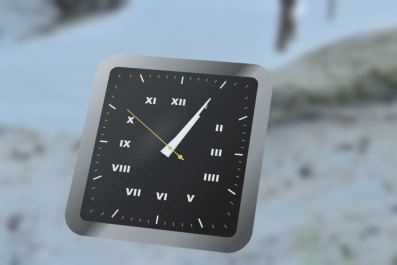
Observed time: 1:04:51
